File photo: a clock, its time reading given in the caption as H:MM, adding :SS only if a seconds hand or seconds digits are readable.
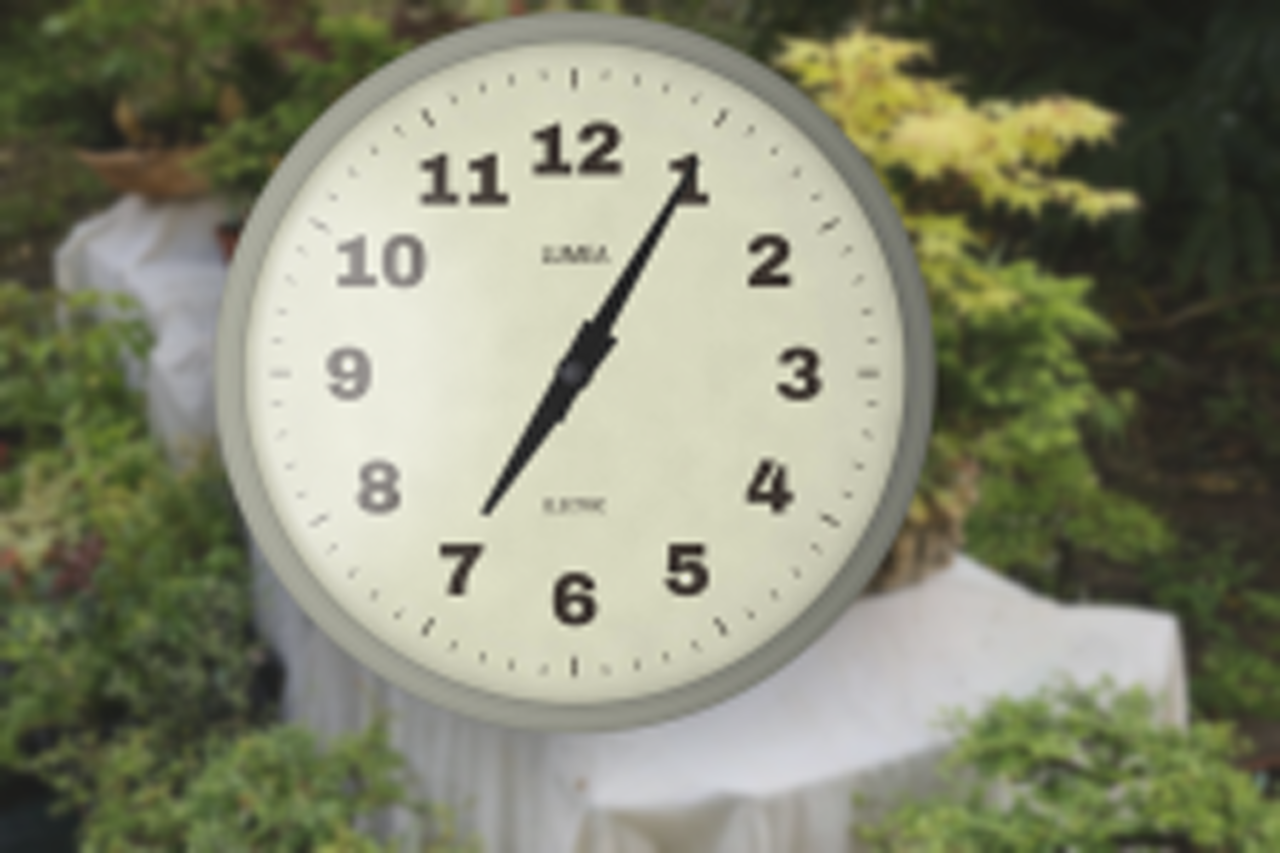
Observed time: 7:05
